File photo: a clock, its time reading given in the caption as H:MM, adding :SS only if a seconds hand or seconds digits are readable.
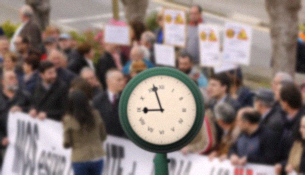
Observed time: 8:57
